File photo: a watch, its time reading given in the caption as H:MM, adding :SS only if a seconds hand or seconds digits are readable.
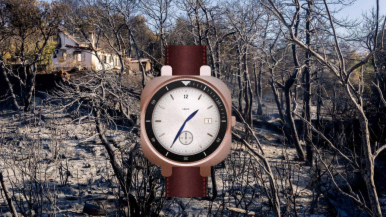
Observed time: 1:35
